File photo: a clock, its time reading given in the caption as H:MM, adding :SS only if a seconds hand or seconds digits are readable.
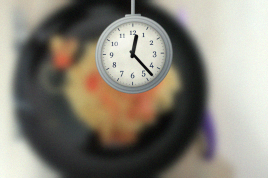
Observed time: 12:23
